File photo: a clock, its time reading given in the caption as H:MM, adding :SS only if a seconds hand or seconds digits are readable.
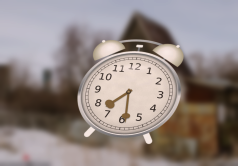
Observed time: 7:29
